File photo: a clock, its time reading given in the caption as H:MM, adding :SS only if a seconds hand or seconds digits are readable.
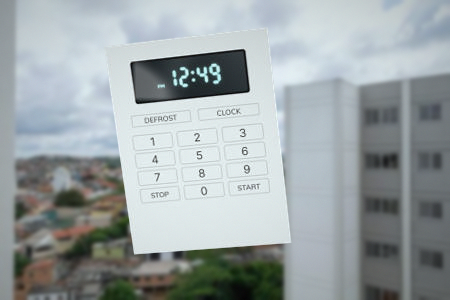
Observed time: 12:49
